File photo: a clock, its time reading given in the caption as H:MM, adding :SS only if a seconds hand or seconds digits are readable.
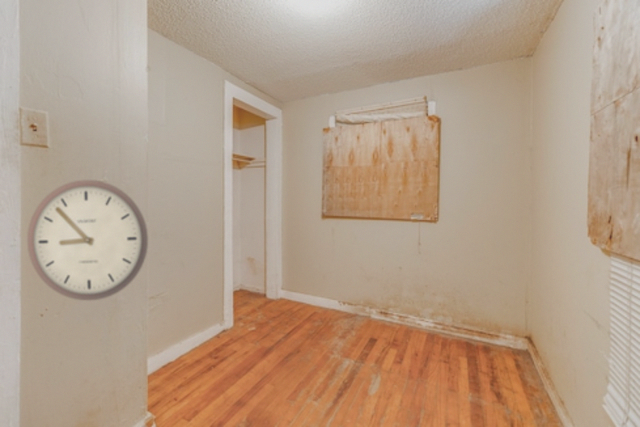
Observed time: 8:53
